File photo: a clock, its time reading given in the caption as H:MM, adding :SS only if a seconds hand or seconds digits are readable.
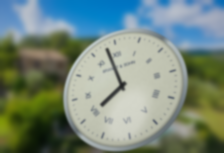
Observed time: 7:58
